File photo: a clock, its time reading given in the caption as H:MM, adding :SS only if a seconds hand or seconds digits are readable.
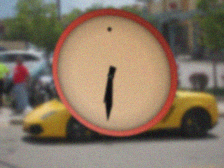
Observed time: 6:31
